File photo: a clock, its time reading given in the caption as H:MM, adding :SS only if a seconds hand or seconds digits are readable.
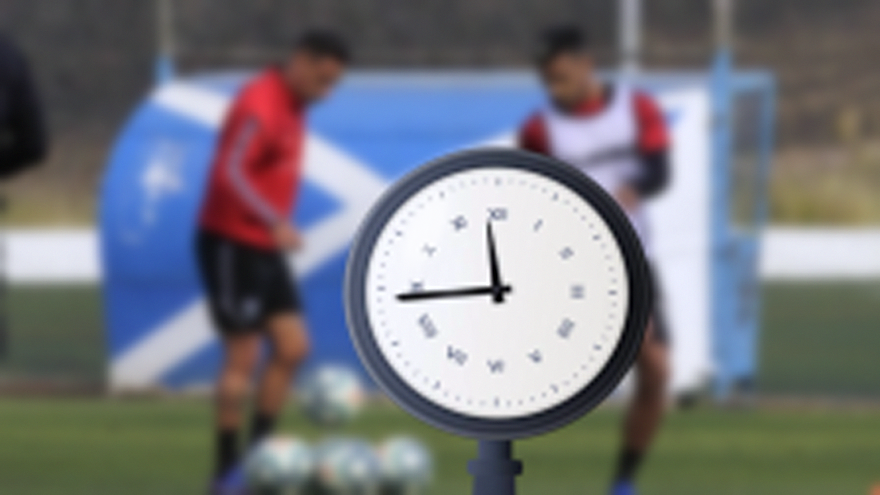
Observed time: 11:44
